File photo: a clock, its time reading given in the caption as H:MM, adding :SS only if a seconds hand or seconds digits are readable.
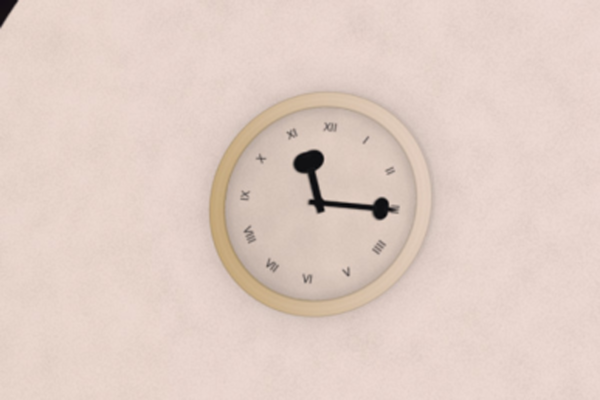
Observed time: 11:15
